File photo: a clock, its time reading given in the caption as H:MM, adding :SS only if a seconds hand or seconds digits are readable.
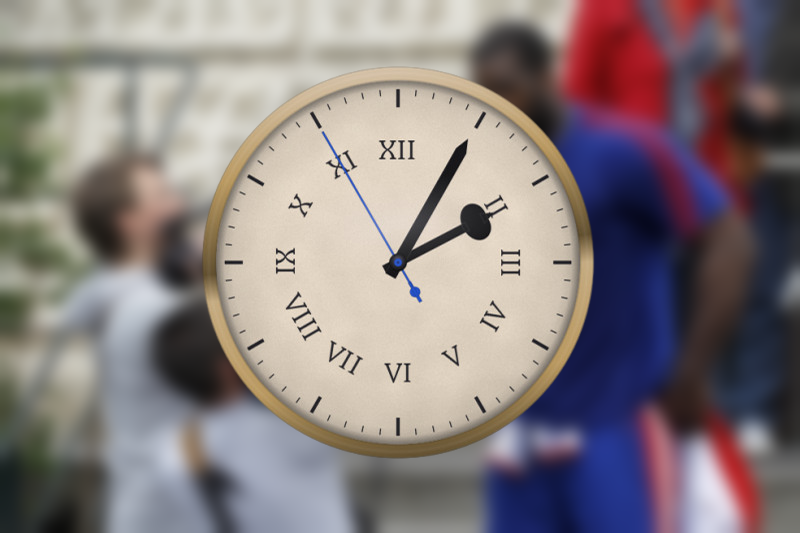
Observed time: 2:04:55
